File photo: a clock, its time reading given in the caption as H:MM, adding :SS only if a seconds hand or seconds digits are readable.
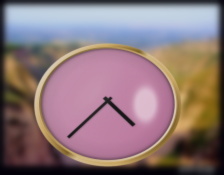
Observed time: 4:37
